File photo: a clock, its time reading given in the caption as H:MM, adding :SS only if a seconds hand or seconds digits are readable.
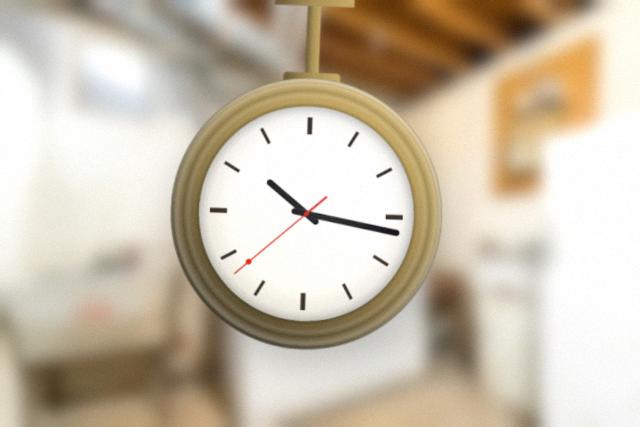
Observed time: 10:16:38
